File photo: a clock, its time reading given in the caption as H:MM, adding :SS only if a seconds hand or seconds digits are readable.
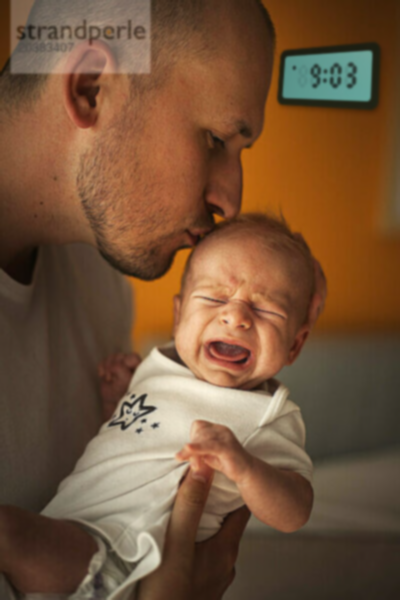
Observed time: 9:03
